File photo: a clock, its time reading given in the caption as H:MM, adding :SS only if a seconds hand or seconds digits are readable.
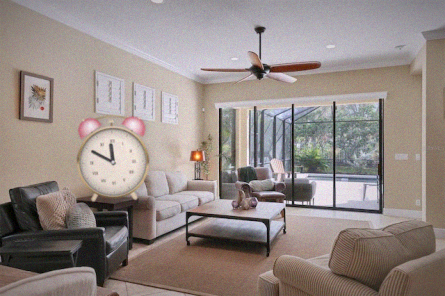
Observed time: 11:50
